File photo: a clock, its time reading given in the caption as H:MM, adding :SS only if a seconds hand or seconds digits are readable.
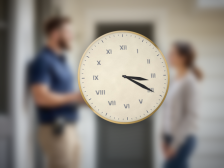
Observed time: 3:20
